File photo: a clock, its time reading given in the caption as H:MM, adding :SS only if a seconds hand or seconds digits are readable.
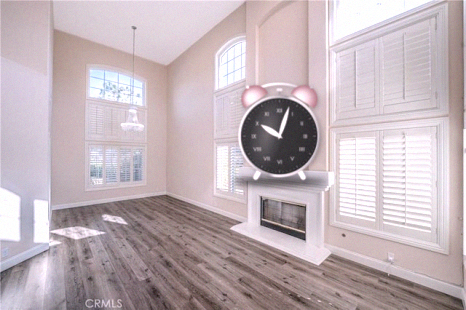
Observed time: 10:03
